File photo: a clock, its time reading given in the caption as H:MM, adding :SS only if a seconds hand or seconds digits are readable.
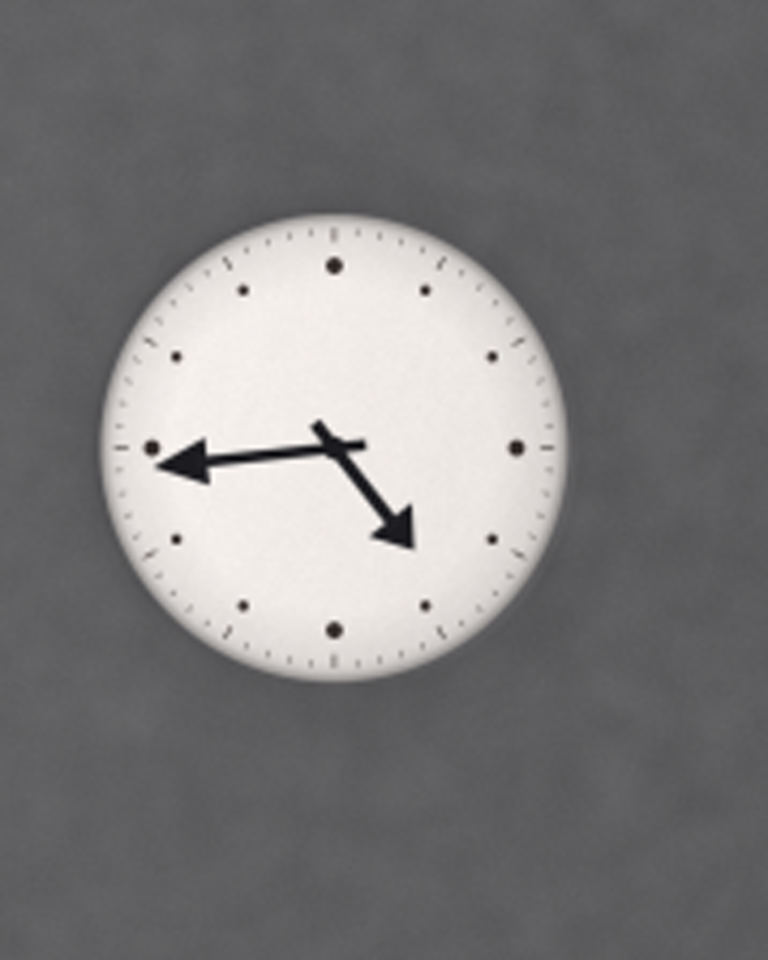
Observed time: 4:44
